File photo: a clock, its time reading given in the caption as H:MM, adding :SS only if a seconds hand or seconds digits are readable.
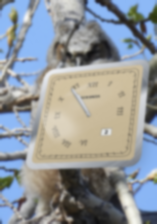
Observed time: 10:54
